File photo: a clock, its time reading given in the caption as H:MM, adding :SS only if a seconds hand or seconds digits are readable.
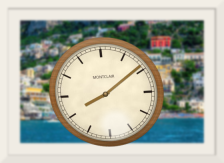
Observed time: 8:09
